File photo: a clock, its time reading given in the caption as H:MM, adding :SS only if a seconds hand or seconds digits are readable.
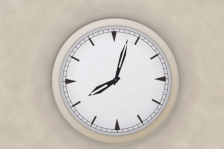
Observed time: 8:03
